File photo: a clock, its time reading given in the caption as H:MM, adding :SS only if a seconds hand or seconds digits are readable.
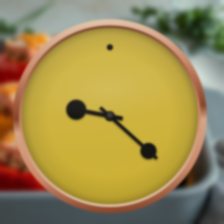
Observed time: 9:22
